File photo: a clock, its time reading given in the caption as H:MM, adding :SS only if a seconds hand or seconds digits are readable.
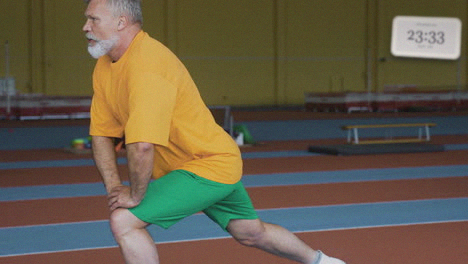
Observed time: 23:33
